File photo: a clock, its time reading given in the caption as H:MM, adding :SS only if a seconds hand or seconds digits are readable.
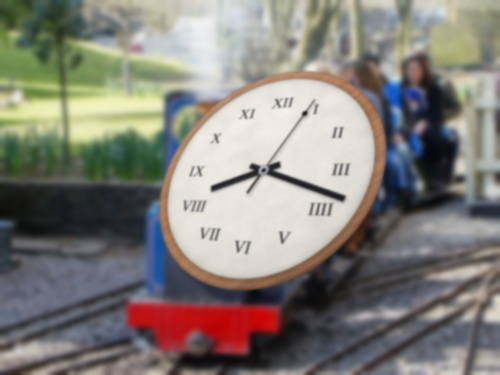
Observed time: 8:18:04
